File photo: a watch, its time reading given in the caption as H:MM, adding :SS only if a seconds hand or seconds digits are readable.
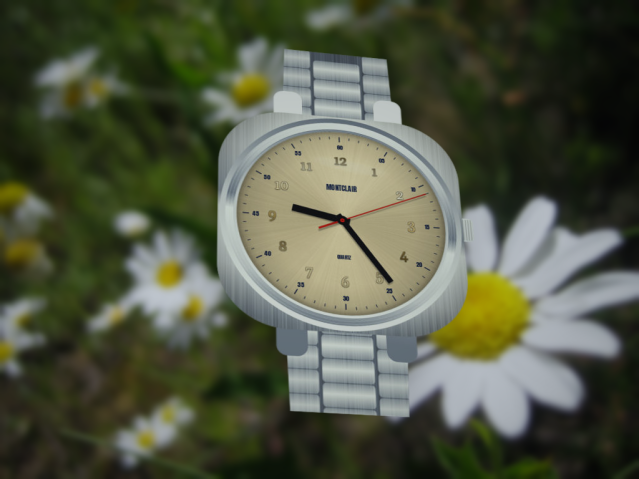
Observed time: 9:24:11
